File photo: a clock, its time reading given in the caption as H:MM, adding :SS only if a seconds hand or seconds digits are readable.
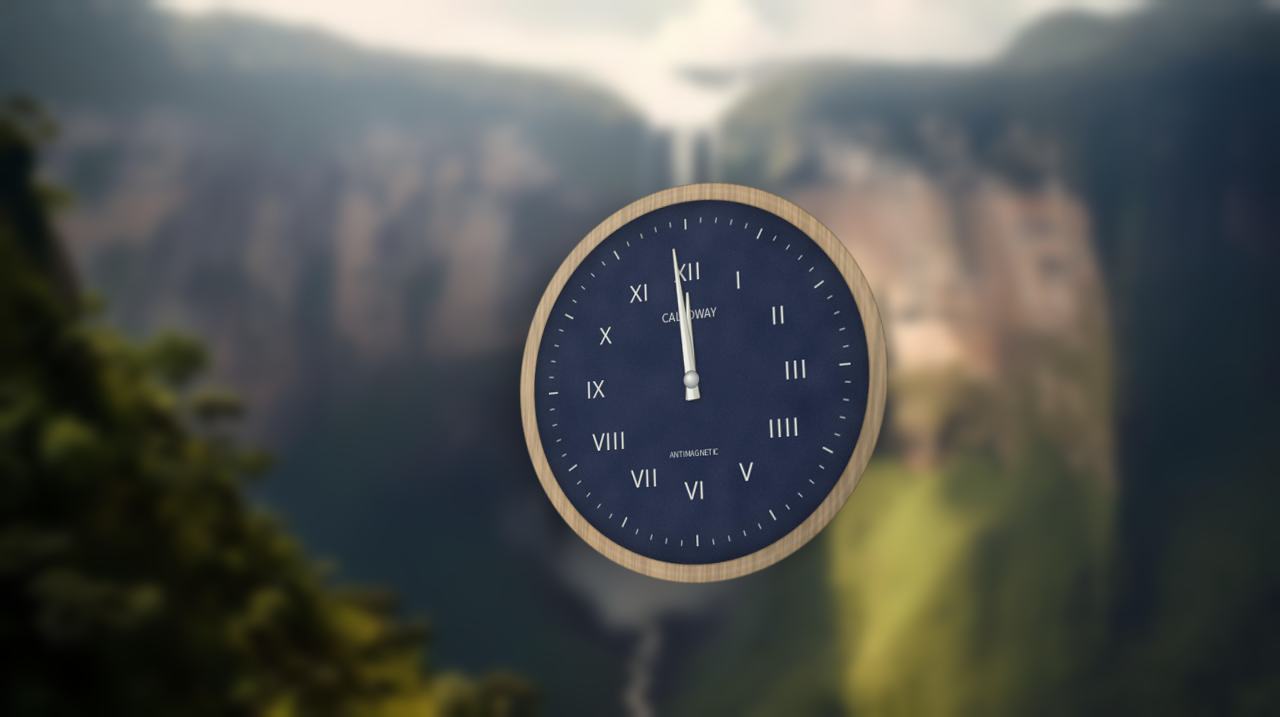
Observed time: 11:59
